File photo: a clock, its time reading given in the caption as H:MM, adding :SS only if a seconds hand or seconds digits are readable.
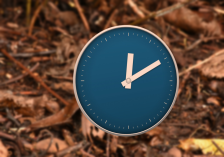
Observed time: 12:10
